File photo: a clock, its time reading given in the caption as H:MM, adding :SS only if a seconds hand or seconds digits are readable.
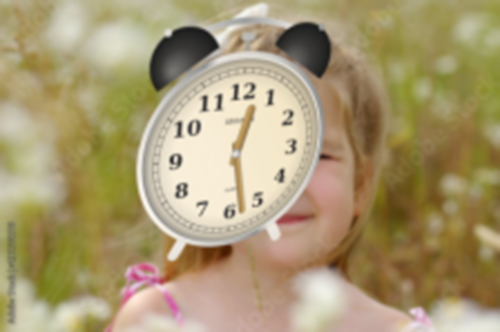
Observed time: 12:28
